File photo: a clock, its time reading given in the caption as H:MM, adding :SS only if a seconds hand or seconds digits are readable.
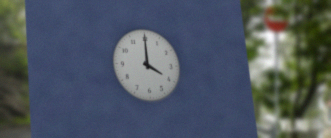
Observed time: 4:00
